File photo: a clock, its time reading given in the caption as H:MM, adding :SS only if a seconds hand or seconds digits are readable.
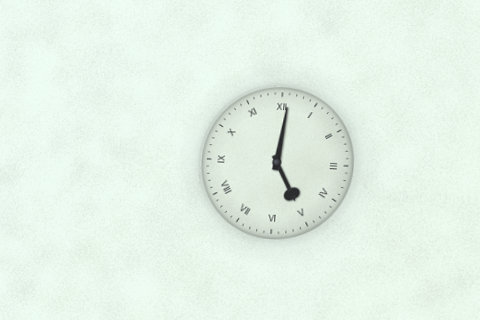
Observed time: 5:01
